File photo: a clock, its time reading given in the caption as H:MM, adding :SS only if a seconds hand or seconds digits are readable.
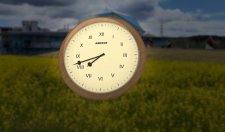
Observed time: 7:42
